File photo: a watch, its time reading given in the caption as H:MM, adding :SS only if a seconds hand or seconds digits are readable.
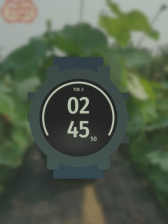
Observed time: 2:45
